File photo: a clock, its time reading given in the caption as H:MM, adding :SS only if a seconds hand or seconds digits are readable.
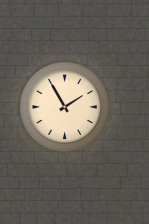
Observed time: 1:55
